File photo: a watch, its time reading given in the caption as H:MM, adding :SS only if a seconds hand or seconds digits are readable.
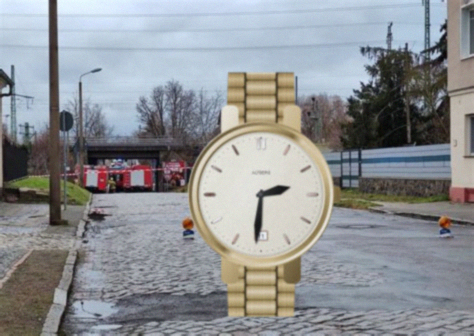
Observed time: 2:31
